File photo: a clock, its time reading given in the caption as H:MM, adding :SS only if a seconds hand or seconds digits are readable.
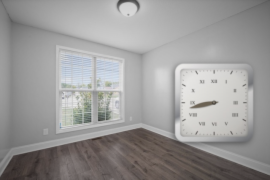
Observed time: 8:43
